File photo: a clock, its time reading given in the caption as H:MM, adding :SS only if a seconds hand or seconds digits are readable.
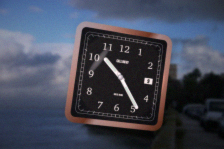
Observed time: 10:24
